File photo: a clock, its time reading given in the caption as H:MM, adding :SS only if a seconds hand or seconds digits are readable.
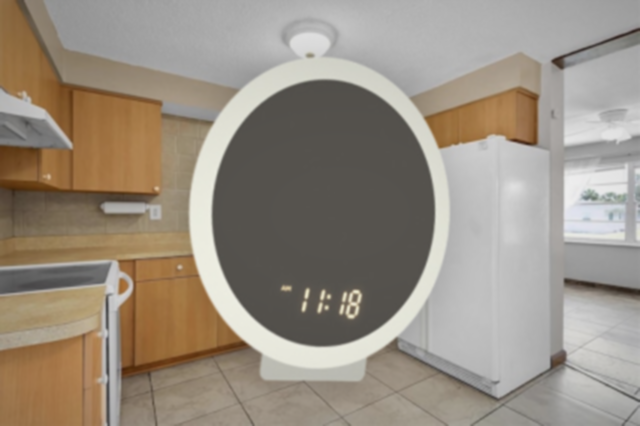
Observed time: 11:18
